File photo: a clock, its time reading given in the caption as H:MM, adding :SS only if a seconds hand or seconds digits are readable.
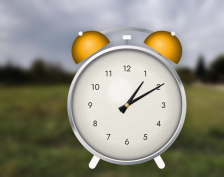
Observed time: 1:10
